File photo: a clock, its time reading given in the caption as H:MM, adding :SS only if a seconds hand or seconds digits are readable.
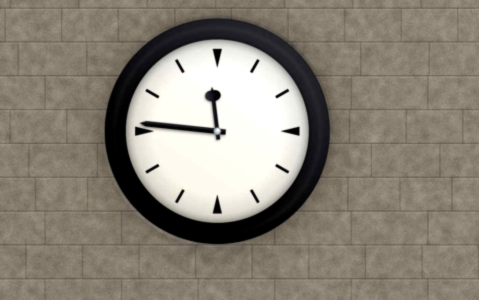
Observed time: 11:46
